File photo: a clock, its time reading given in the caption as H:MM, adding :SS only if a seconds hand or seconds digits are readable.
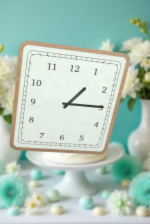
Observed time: 1:15
